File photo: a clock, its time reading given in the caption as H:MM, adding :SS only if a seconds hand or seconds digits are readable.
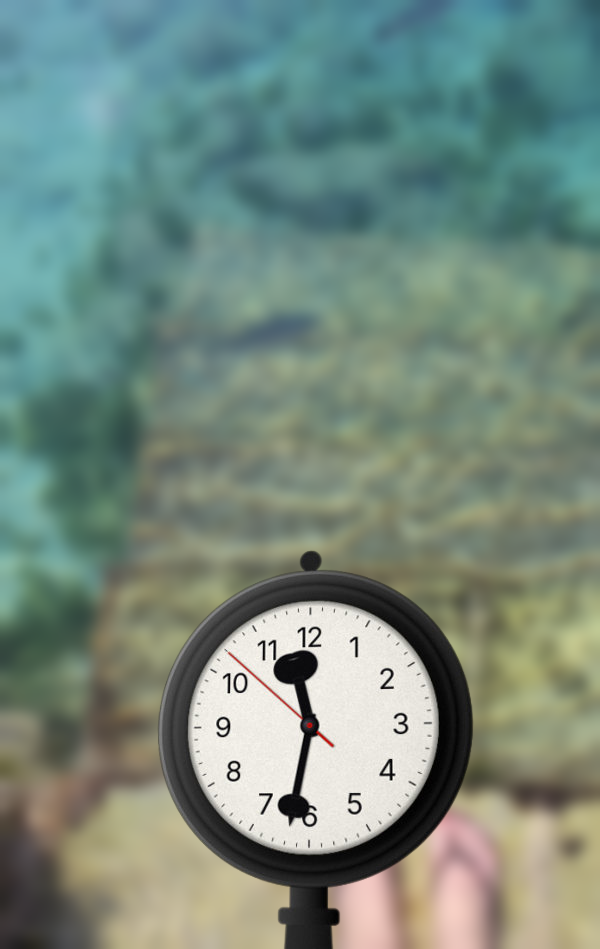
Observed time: 11:31:52
